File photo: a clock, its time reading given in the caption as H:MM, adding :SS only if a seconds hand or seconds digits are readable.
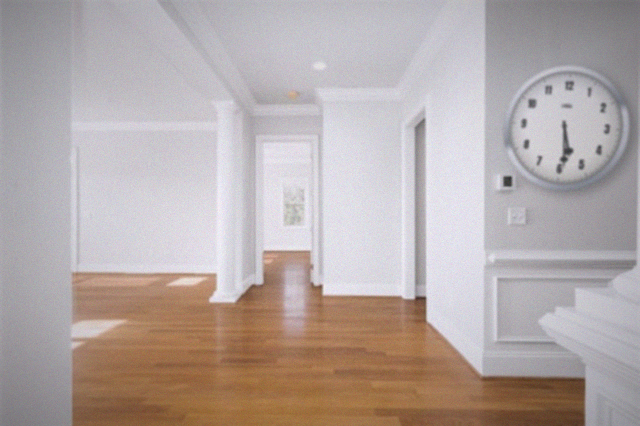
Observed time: 5:29
